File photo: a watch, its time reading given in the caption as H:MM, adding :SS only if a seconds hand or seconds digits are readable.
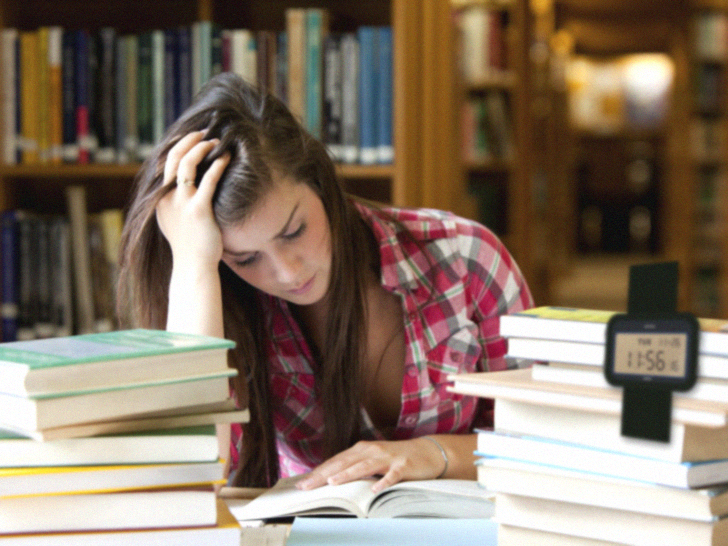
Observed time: 11:56
